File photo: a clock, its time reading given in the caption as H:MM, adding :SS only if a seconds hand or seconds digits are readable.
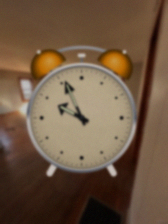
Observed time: 9:56
